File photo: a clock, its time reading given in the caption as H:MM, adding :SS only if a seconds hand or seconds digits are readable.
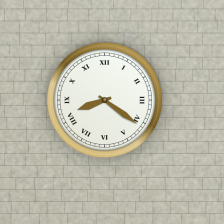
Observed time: 8:21
